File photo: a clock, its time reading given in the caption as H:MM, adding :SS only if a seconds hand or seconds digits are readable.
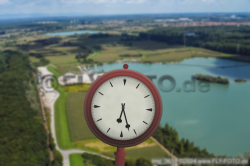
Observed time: 6:27
